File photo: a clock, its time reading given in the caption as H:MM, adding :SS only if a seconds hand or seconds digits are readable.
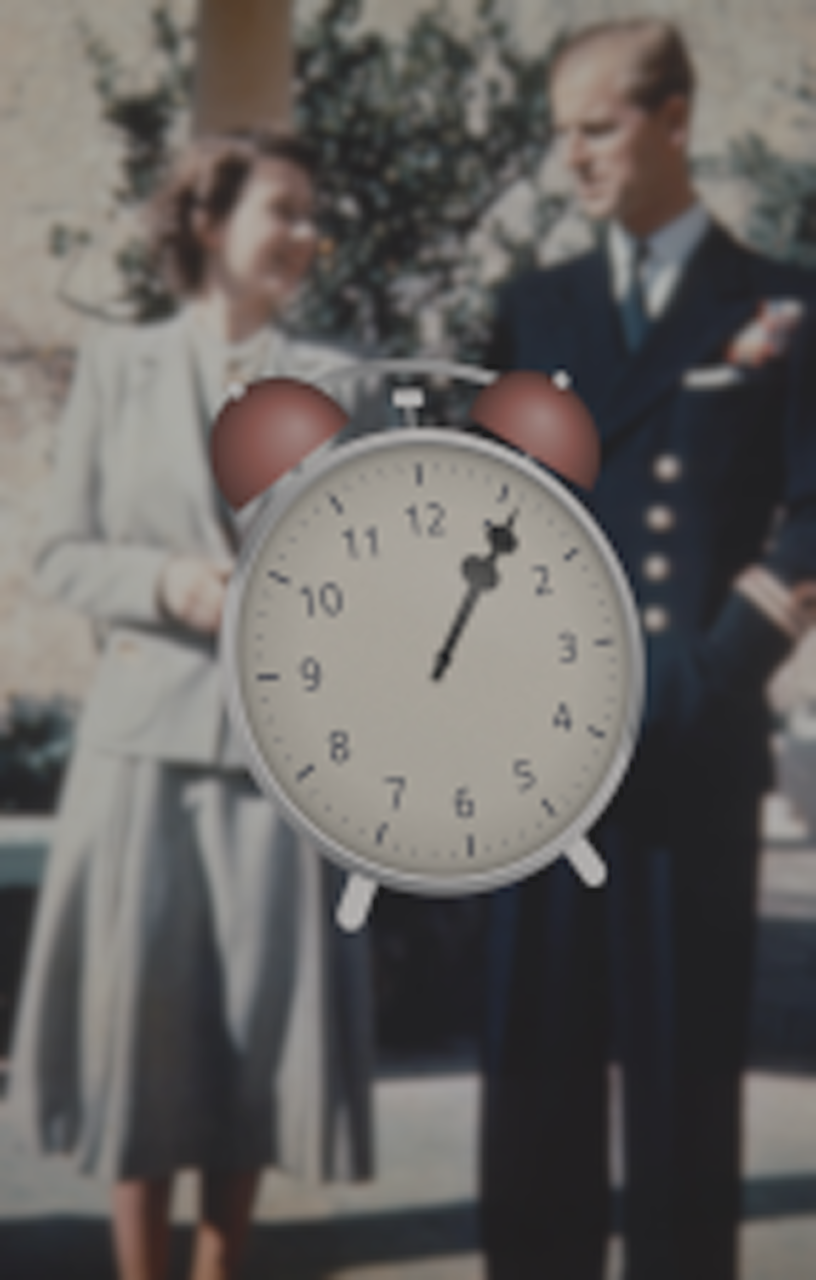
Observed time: 1:06
